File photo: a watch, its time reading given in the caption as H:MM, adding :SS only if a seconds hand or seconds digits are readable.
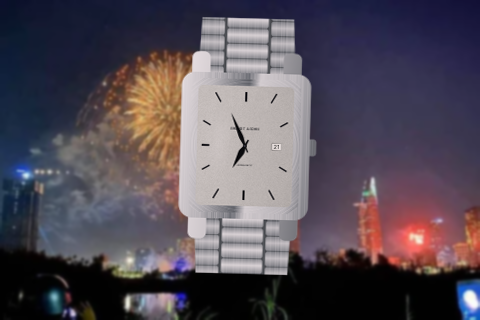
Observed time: 6:56
